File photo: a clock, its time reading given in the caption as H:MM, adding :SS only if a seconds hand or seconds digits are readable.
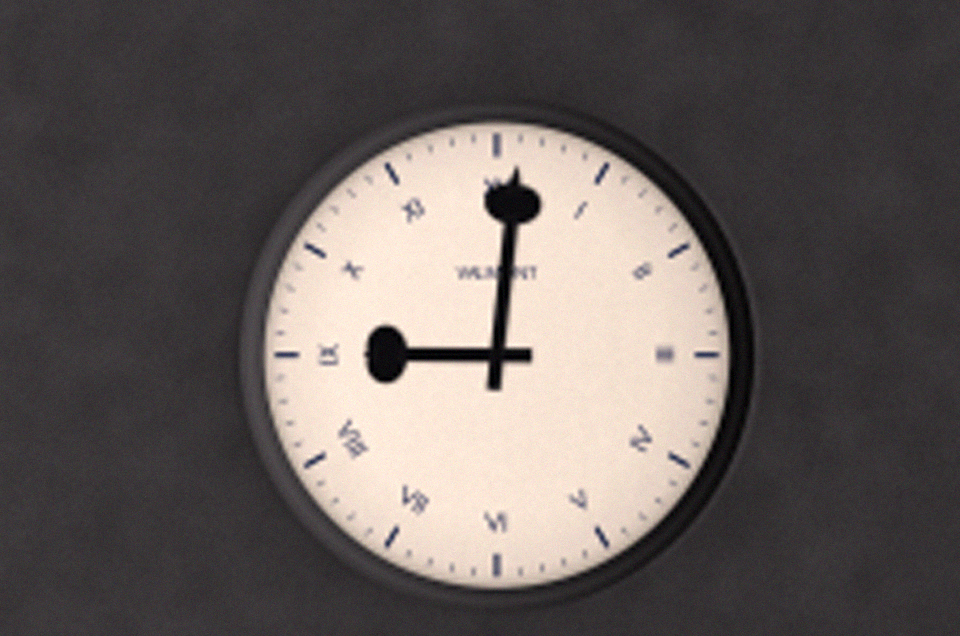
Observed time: 9:01
